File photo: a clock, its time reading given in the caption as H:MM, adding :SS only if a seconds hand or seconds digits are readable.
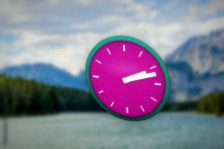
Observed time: 2:12
